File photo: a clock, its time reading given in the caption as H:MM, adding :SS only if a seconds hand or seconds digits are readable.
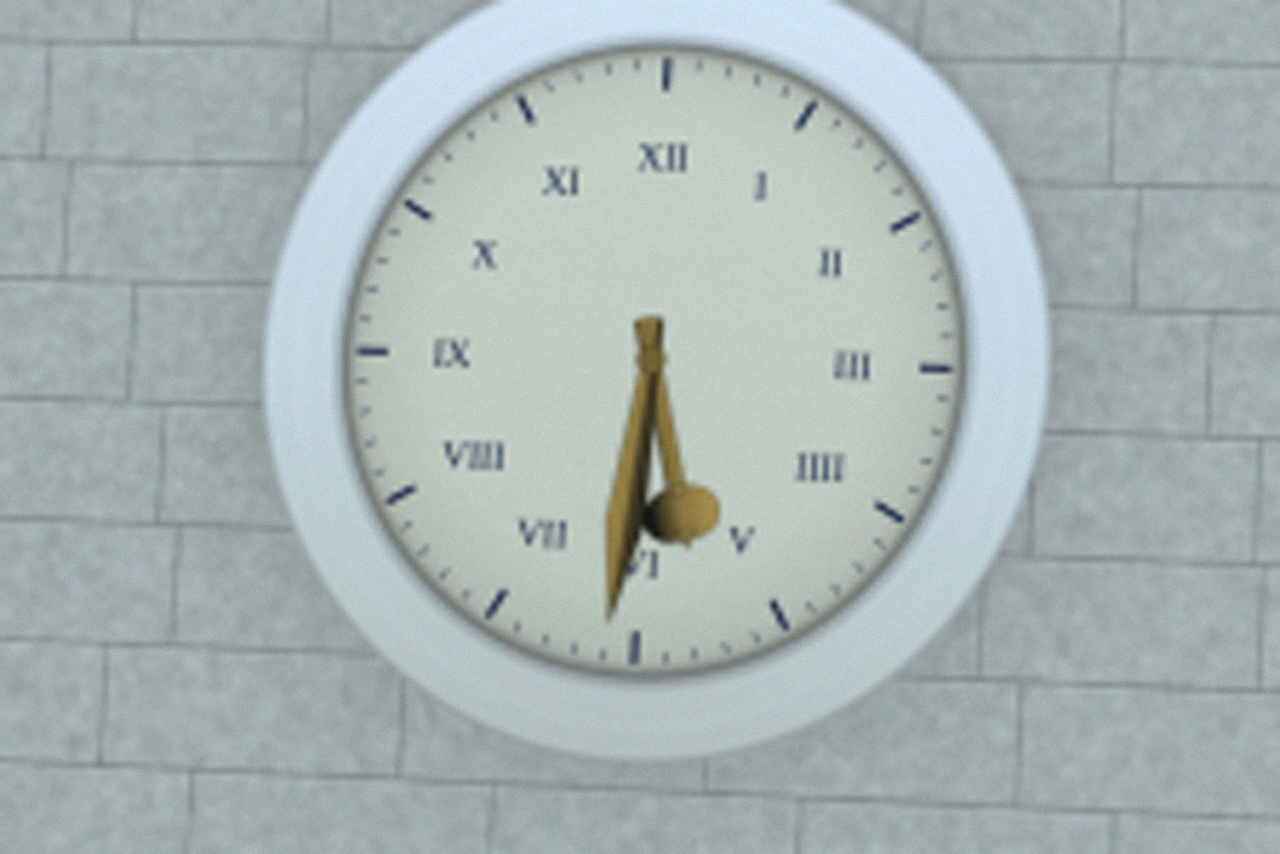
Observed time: 5:31
